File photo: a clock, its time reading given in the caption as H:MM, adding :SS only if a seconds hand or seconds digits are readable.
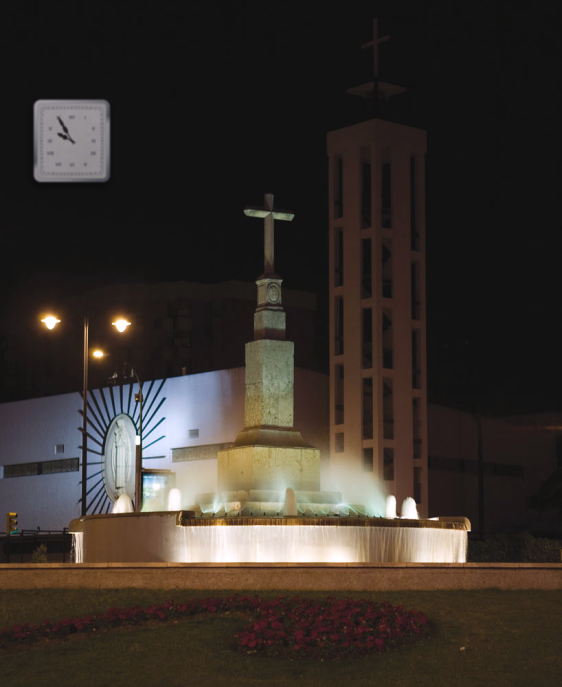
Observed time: 9:55
